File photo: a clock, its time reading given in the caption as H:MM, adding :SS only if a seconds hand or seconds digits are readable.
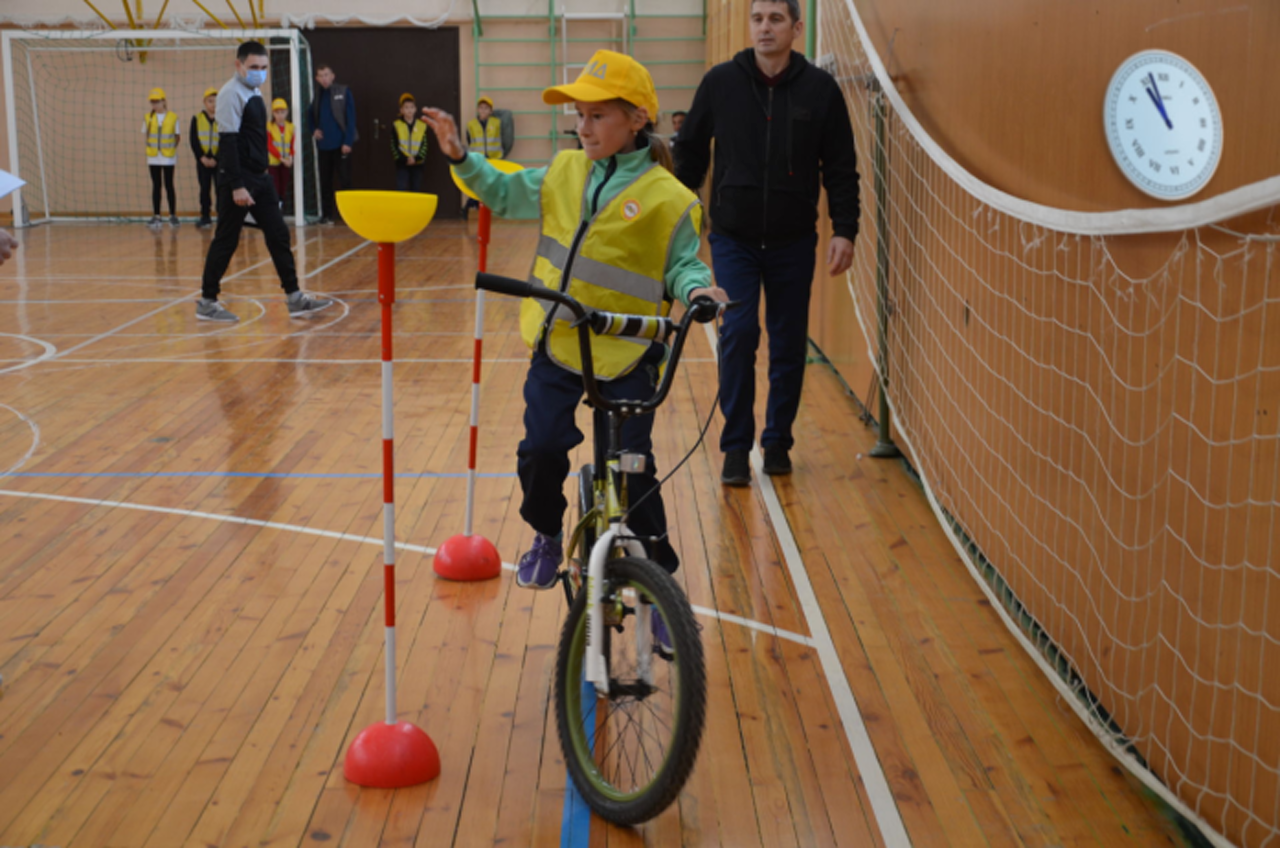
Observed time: 10:57
